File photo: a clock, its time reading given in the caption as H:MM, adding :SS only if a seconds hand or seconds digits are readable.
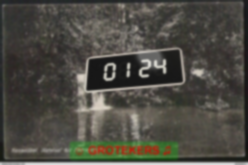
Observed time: 1:24
